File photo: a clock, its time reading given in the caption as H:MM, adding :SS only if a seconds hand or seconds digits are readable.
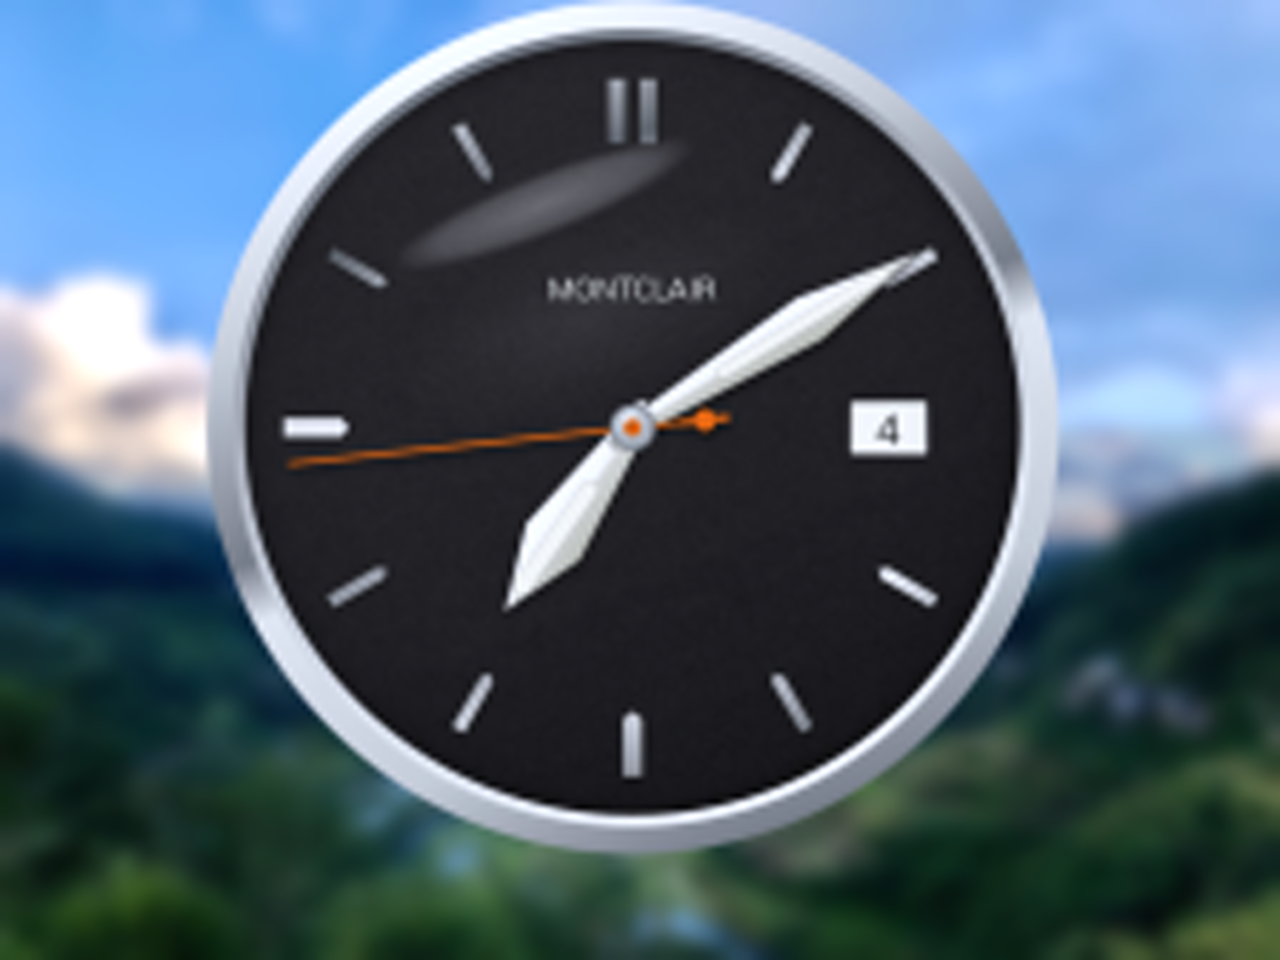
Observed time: 7:09:44
